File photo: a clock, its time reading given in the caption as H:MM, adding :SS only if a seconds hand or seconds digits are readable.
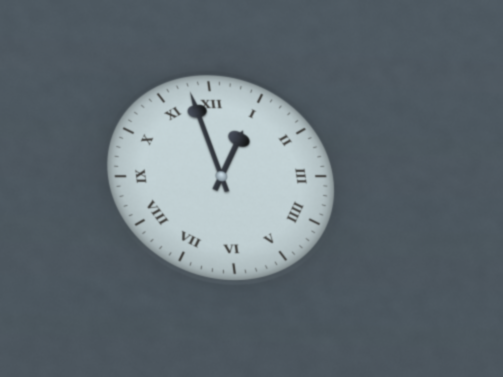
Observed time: 12:58
